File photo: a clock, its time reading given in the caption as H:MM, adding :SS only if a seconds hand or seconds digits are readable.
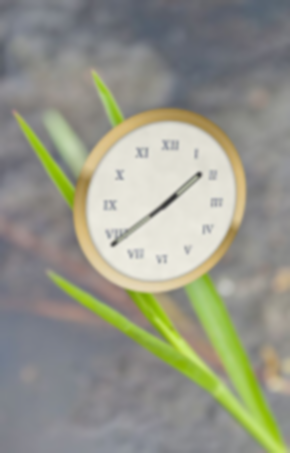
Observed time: 1:39
